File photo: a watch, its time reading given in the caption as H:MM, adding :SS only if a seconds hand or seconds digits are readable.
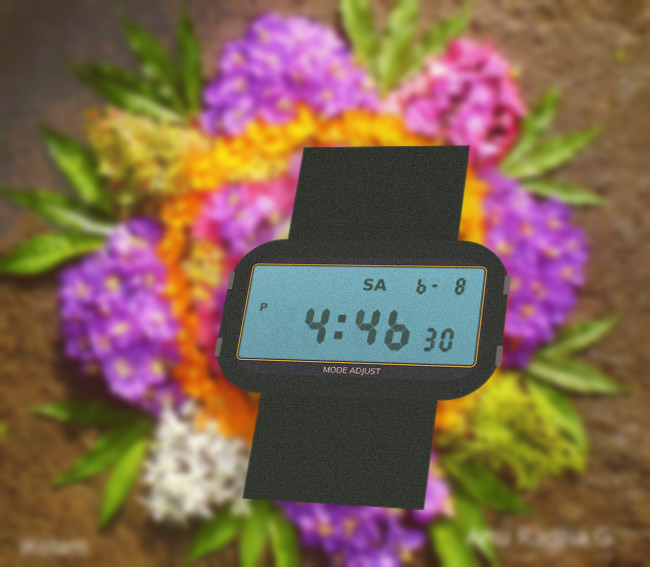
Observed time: 4:46:30
